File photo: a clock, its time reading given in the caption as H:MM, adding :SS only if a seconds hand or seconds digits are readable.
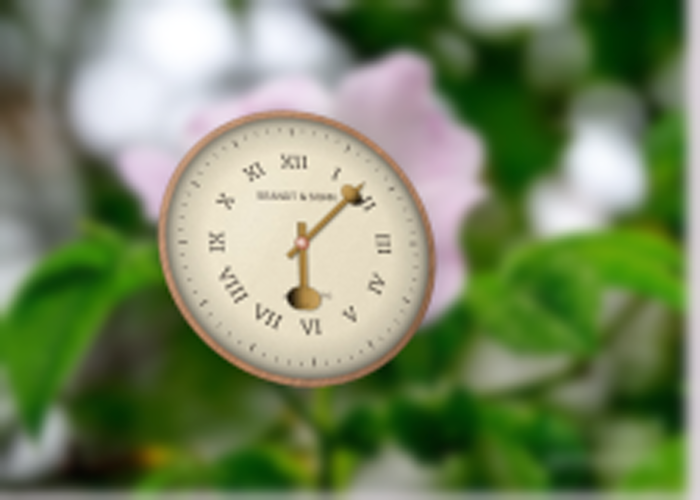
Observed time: 6:08
